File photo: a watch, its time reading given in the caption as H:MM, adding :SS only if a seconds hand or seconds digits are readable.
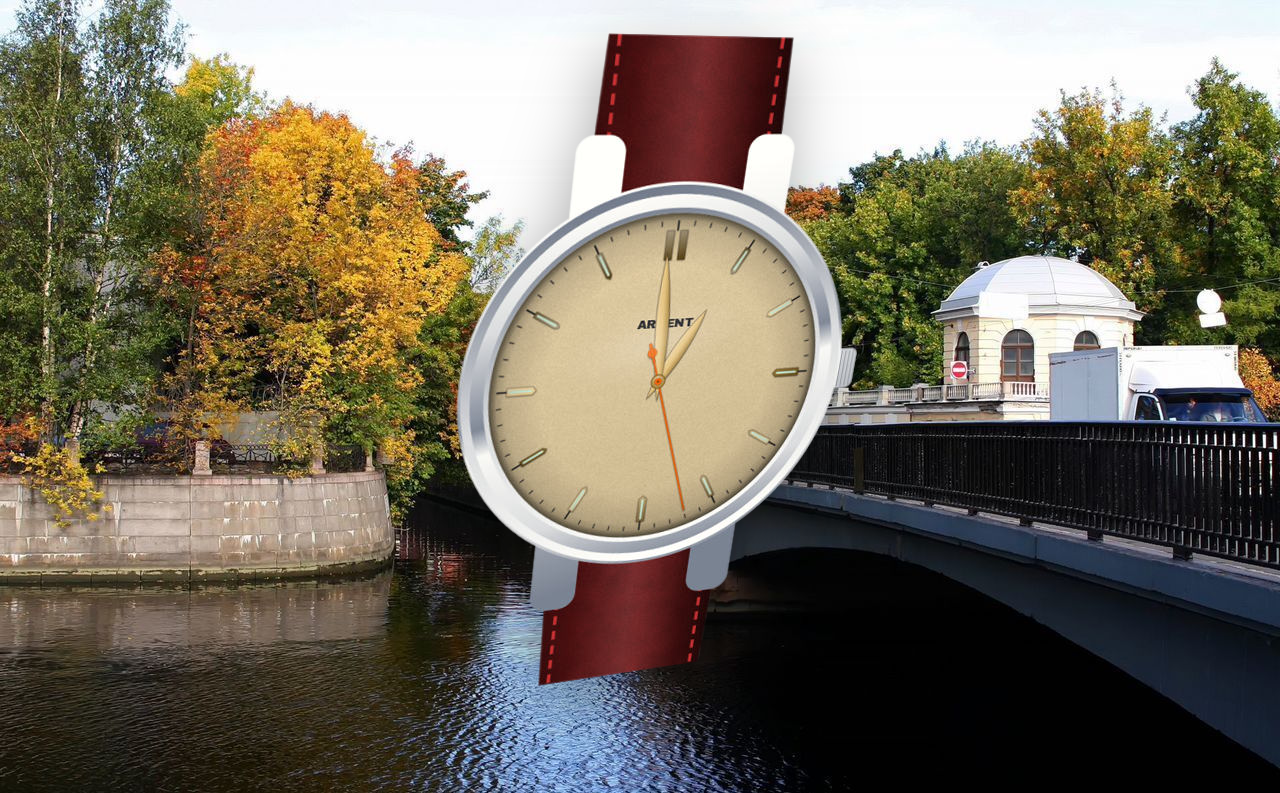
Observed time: 12:59:27
